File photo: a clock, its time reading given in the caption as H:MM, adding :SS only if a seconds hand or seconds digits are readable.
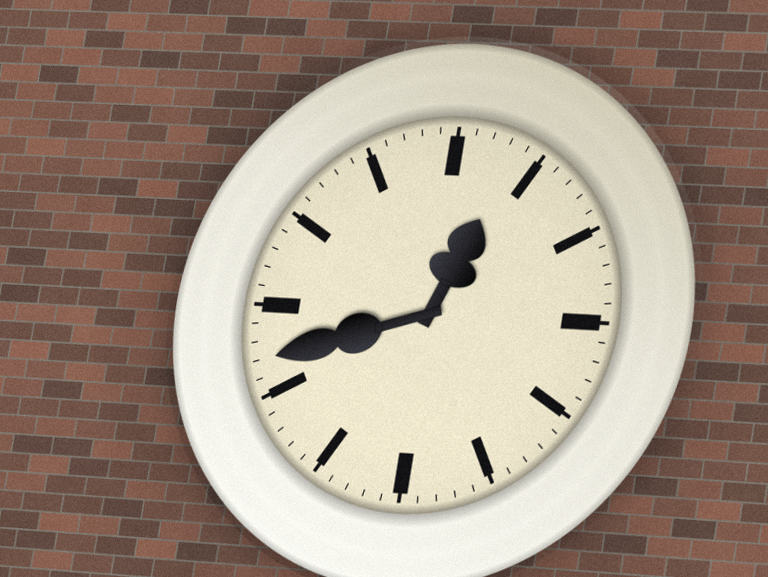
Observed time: 12:42
